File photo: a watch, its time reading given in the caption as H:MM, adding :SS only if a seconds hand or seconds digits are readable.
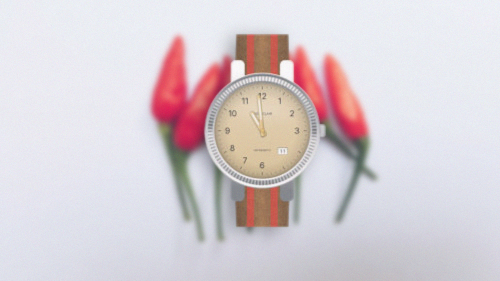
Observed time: 10:59
